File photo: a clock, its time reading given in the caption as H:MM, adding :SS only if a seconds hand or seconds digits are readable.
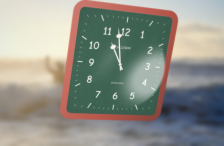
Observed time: 10:58
